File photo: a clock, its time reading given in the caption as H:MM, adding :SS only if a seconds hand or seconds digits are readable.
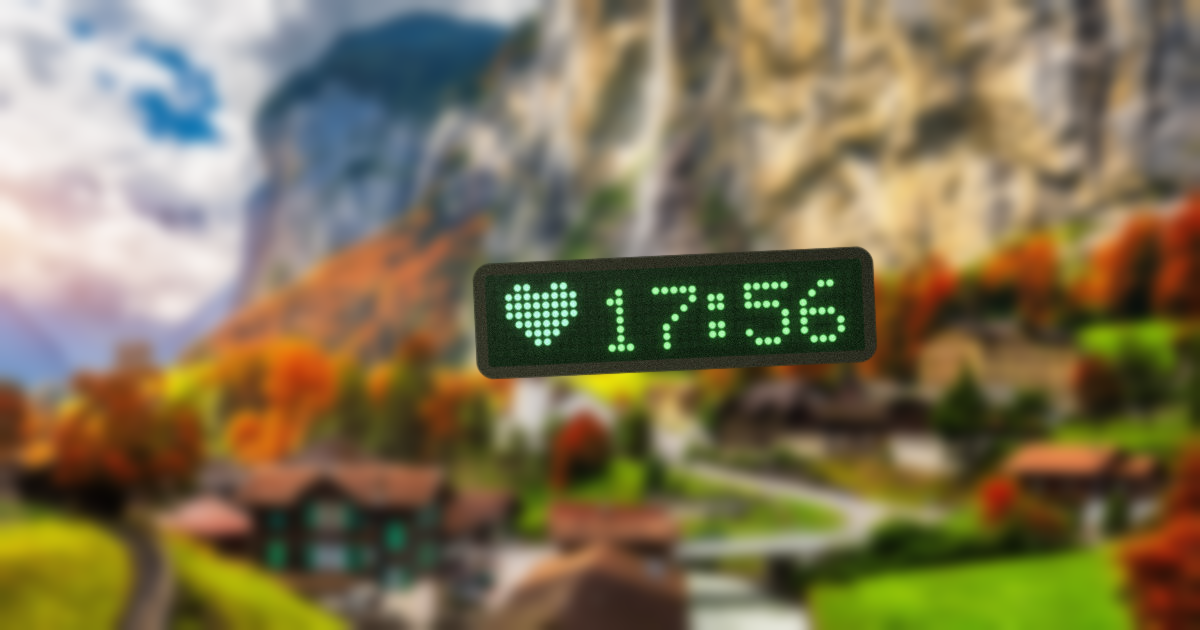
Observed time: 17:56
